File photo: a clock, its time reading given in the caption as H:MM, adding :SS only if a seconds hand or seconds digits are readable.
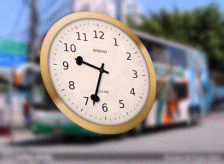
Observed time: 9:33
